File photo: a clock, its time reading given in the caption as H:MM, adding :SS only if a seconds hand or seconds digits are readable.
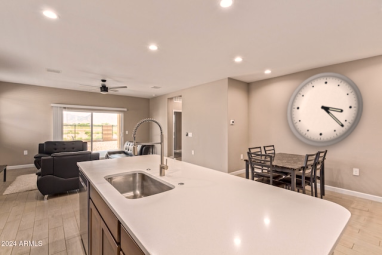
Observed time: 3:22
